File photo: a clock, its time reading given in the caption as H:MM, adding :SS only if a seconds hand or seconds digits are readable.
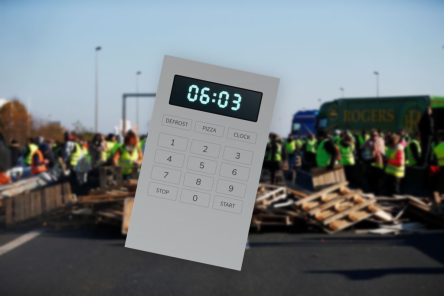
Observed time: 6:03
